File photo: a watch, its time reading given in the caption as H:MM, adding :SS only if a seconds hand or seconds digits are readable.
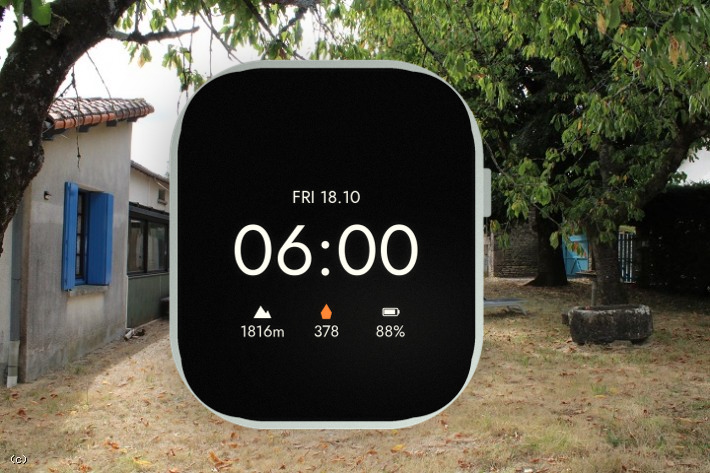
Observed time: 6:00
